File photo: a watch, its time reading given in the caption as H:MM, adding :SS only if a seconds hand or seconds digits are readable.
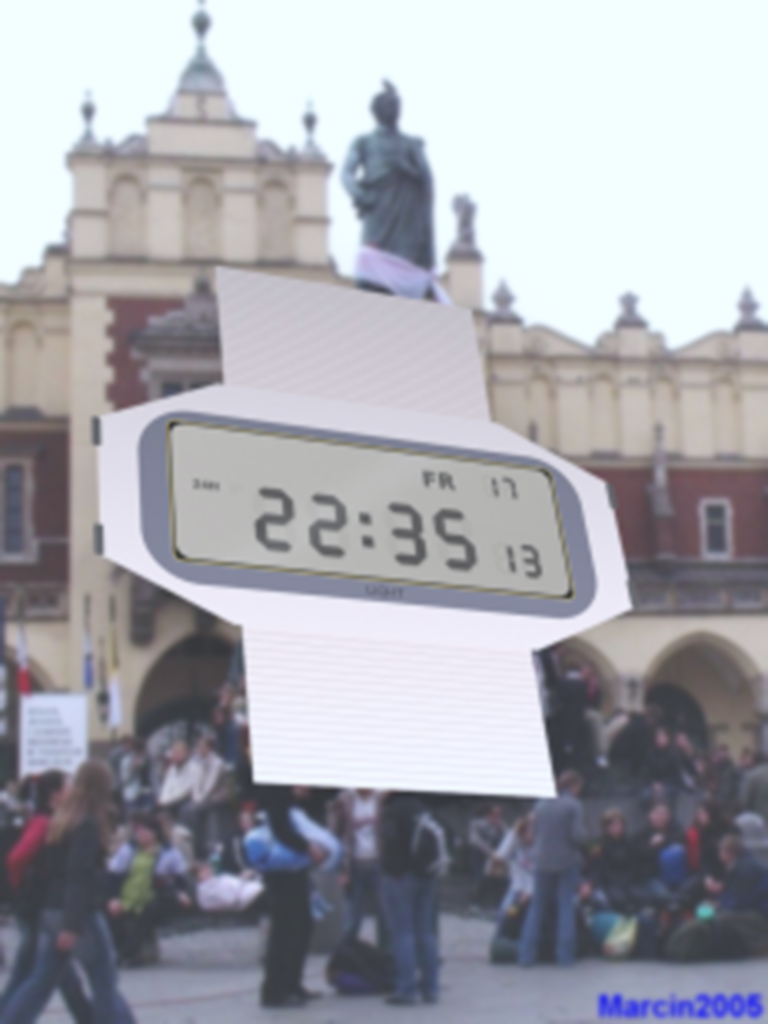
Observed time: 22:35:13
